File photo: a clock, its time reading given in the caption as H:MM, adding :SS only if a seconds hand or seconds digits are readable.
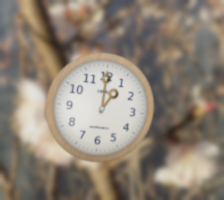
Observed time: 1:00
